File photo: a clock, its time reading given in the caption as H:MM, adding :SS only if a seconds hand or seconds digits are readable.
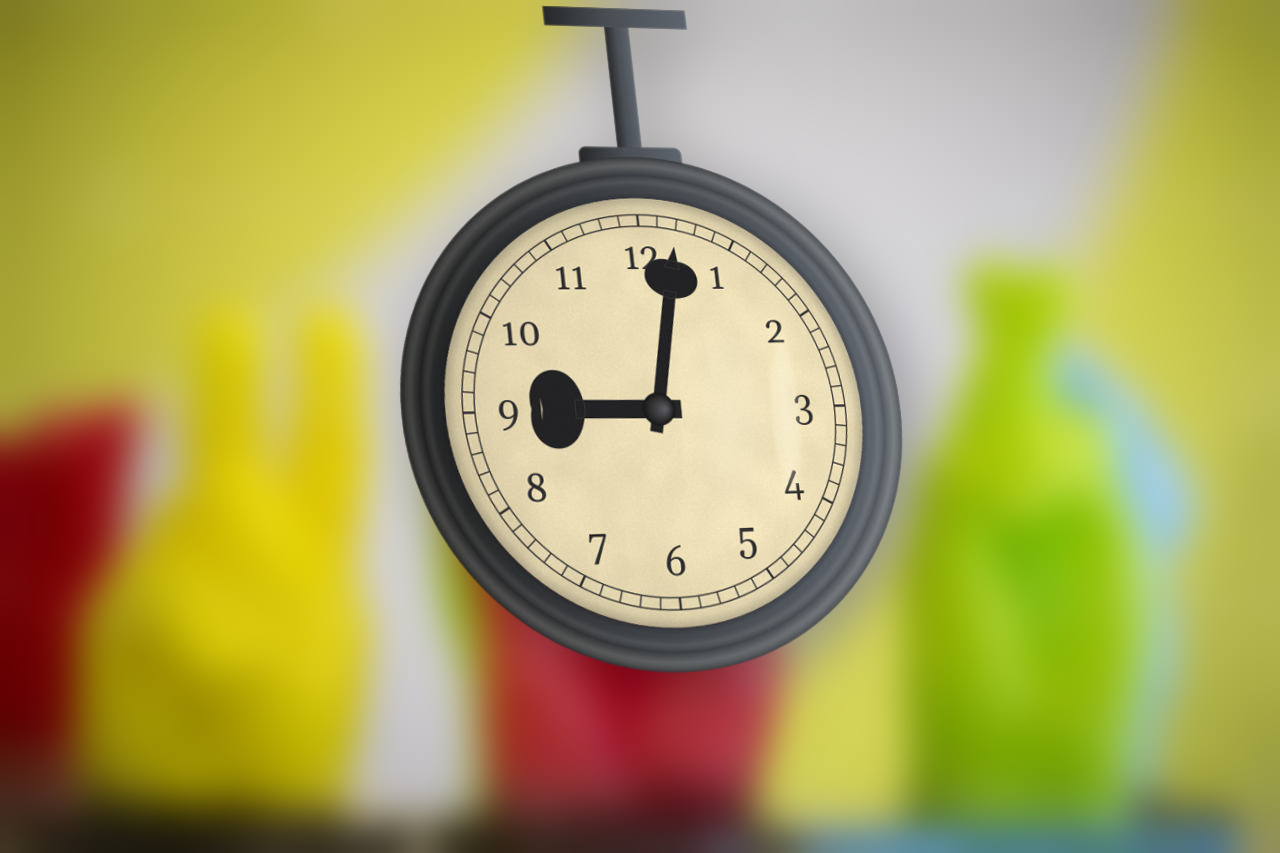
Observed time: 9:02
